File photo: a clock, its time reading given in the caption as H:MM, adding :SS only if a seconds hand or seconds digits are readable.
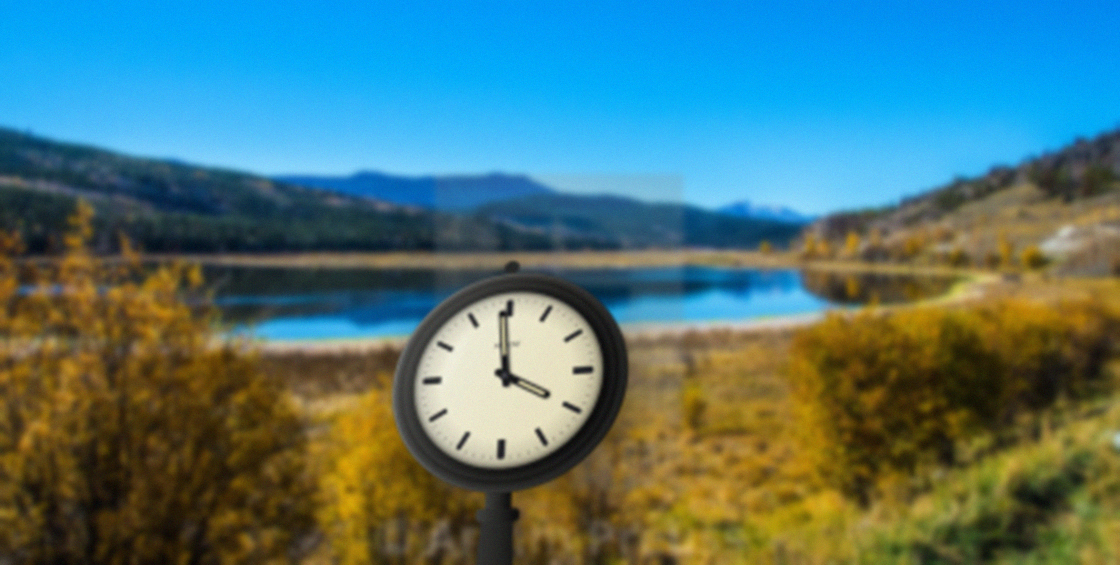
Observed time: 3:59
